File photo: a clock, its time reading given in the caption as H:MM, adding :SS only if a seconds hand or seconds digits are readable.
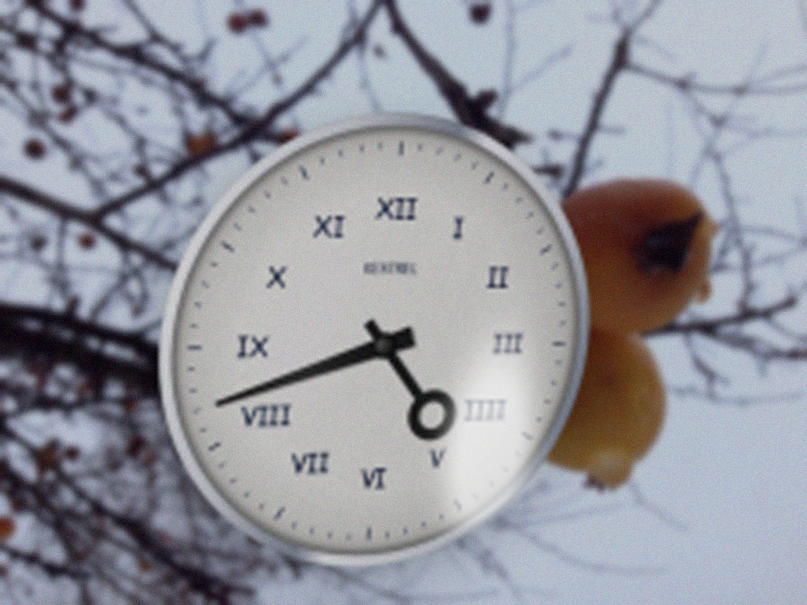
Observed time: 4:42
